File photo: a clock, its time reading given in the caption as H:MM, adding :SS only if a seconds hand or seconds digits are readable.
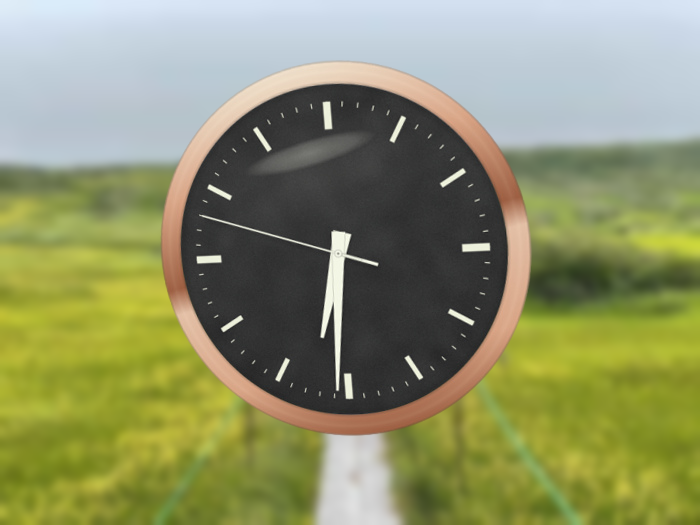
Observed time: 6:30:48
